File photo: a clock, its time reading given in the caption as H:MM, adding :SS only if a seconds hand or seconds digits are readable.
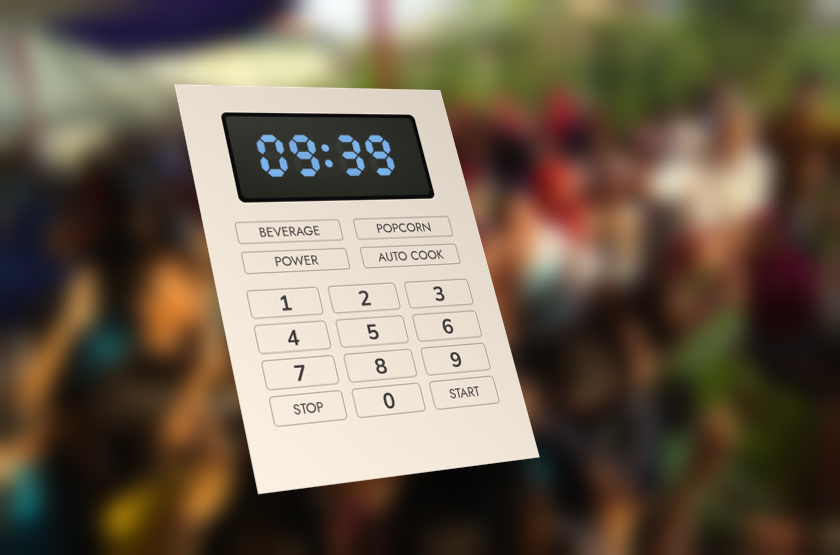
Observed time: 9:39
